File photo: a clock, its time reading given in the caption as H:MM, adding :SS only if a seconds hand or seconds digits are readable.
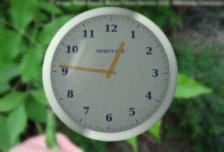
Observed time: 12:46
